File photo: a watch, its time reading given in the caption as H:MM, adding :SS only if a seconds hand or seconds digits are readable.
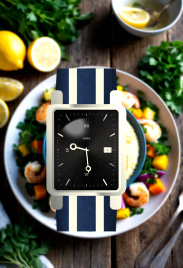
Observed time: 9:29
